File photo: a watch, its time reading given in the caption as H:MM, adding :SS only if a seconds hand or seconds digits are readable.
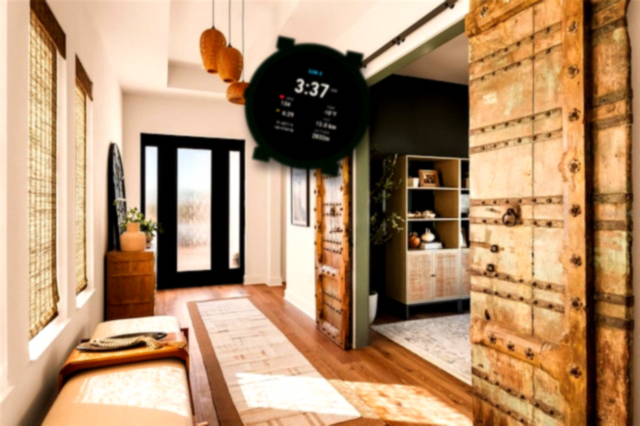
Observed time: 3:37
